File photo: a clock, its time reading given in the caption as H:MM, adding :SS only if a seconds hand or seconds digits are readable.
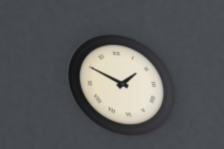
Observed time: 1:50
